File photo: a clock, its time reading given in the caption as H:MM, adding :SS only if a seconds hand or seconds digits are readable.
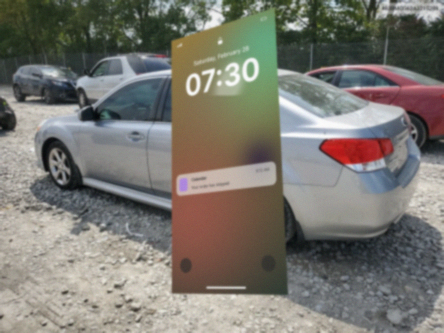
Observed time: 7:30
